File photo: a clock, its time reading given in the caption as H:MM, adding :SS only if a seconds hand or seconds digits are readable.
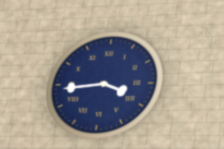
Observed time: 3:44
